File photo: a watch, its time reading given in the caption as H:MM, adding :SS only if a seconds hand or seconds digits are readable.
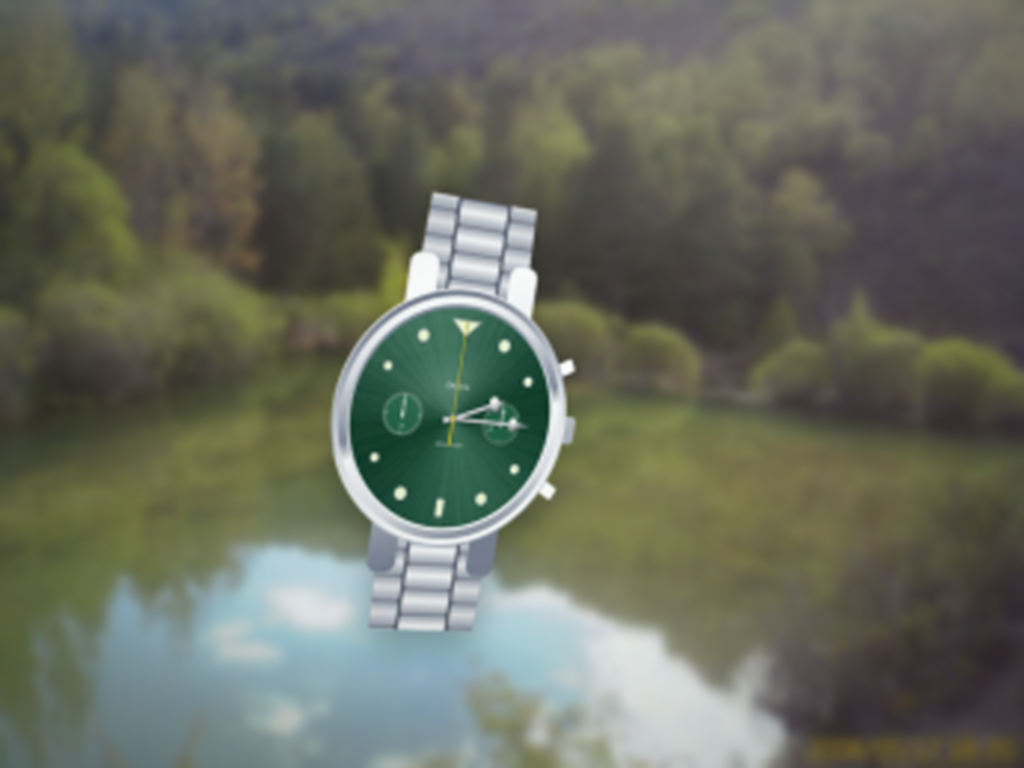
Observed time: 2:15
